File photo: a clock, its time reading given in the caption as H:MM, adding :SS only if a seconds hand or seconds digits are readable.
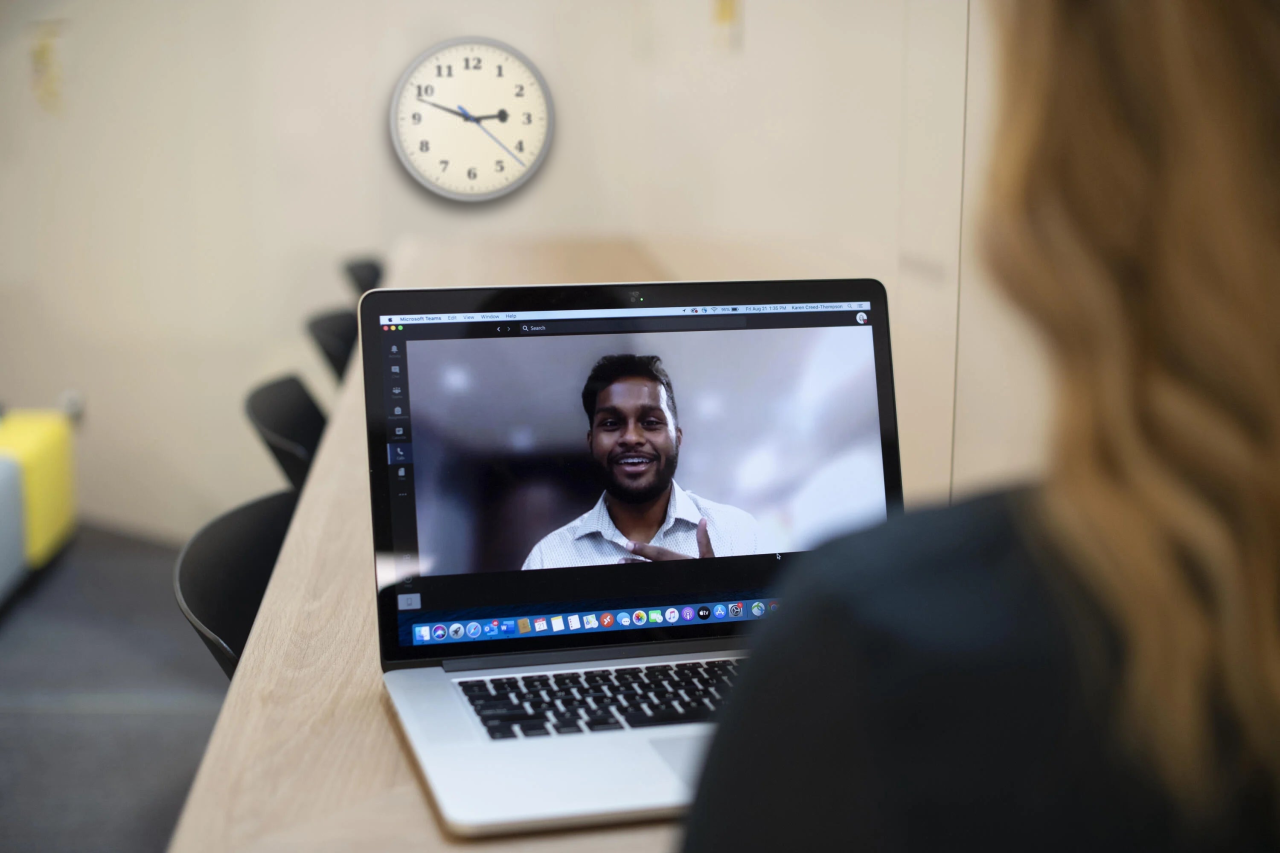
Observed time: 2:48:22
